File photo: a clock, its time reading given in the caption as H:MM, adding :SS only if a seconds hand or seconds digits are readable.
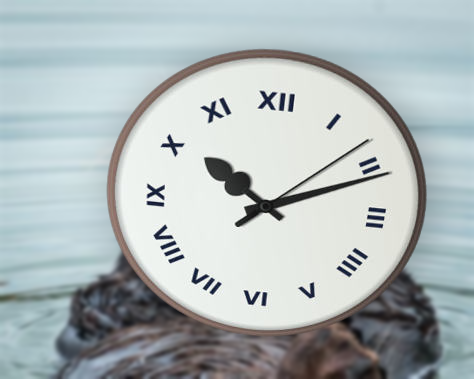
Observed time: 10:11:08
